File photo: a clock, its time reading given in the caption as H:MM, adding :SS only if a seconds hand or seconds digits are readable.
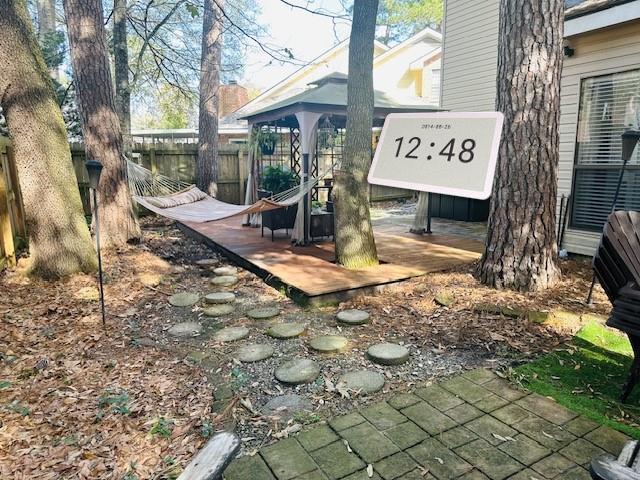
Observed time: 12:48
